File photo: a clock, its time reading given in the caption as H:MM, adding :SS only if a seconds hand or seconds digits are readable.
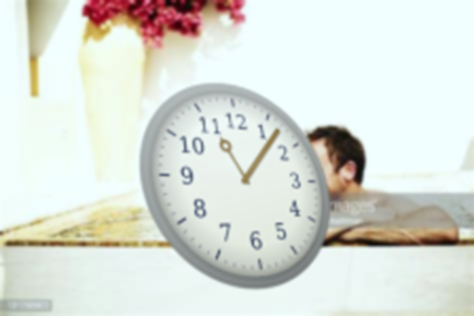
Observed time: 11:07
